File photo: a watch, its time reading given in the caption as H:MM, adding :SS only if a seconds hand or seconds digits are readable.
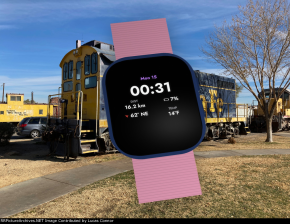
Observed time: 0:31
